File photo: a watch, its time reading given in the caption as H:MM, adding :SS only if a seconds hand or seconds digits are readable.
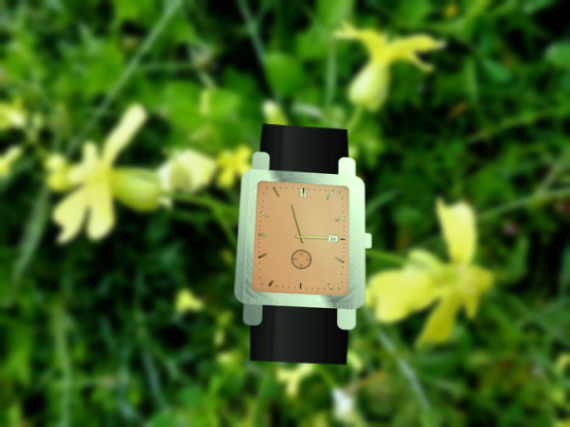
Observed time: 2:57
